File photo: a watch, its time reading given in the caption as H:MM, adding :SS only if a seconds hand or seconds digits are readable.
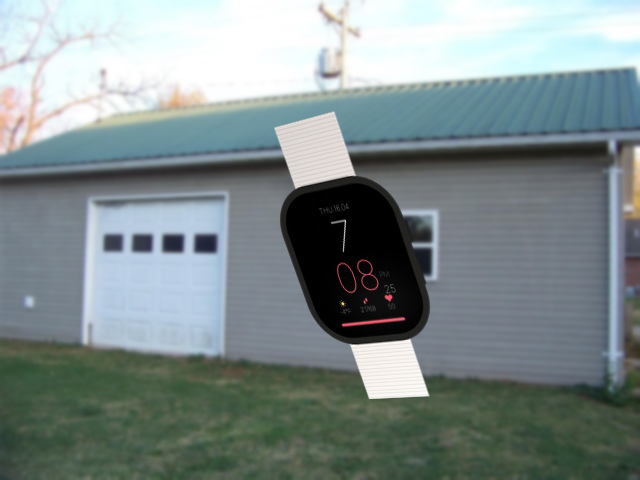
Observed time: 7:08:25
